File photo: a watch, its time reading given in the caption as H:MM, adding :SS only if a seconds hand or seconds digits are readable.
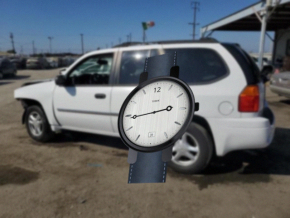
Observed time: 2:44
